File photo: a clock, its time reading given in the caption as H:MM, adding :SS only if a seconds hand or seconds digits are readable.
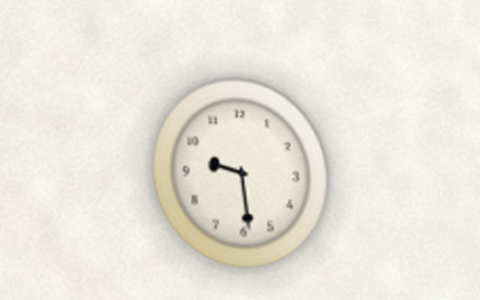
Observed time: 9:29
